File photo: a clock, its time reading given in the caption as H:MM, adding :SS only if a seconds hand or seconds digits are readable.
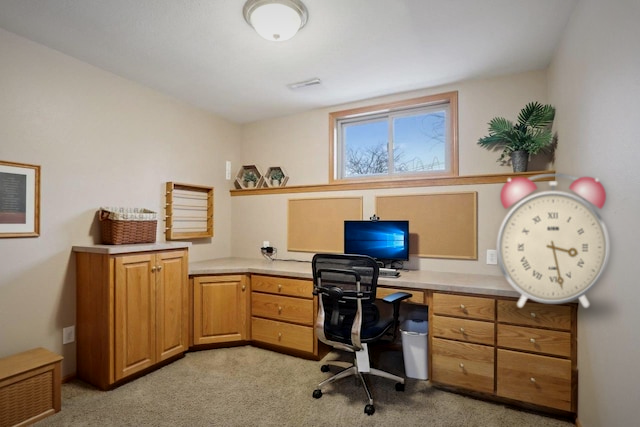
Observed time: 3:28
